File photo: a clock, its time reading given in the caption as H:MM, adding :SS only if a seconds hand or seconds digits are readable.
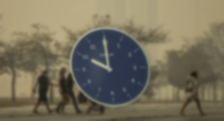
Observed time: 10:00
